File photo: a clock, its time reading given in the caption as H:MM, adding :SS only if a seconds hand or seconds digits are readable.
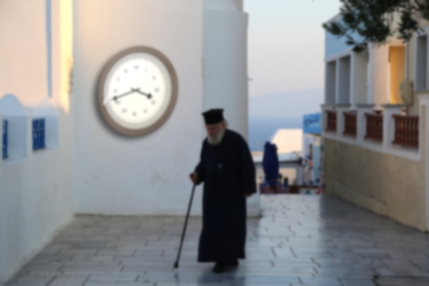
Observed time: 3:42
